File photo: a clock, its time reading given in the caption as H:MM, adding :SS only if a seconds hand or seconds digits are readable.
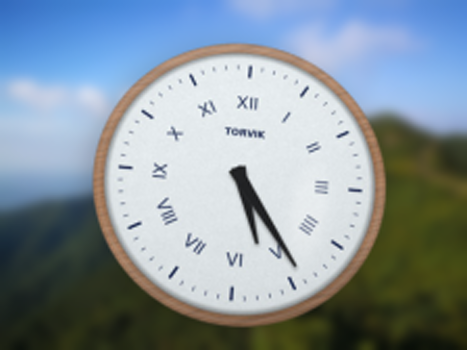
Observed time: 5:24
